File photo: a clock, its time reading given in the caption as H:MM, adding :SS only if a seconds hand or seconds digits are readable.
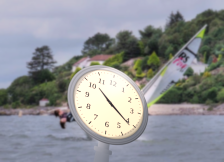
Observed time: 10:21
